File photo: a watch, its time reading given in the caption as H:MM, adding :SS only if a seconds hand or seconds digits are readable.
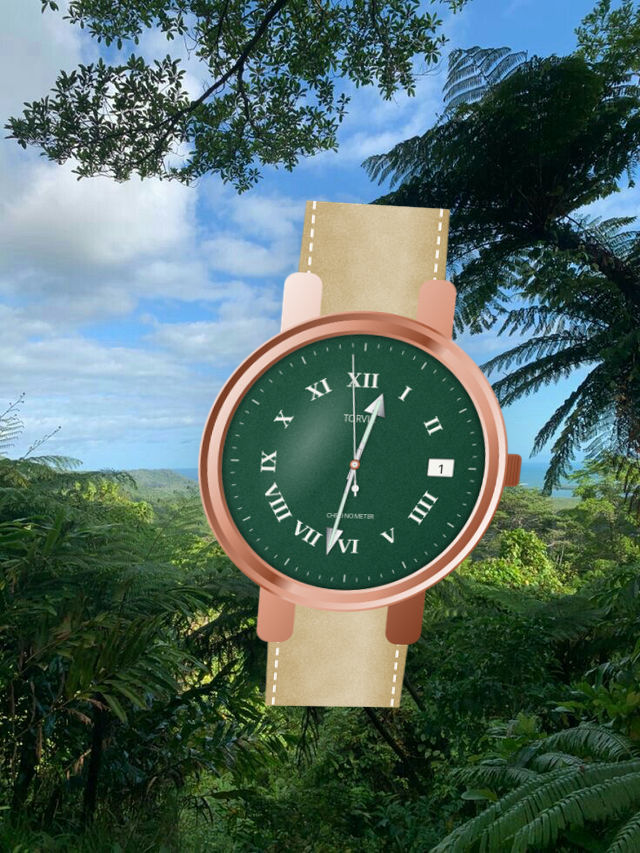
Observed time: 12:31:59
